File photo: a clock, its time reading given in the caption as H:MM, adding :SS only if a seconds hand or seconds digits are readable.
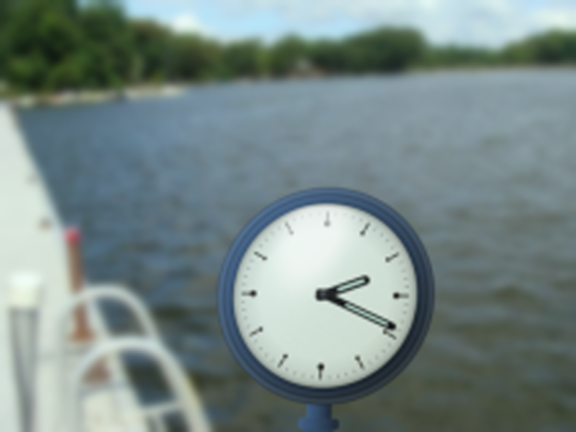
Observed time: 2:19
